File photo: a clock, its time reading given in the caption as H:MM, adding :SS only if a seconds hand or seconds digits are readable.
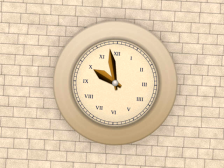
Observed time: 9:58
